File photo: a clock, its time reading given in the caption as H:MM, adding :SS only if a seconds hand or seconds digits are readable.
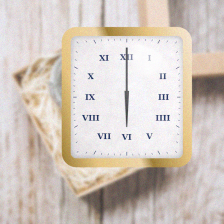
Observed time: 6:00
